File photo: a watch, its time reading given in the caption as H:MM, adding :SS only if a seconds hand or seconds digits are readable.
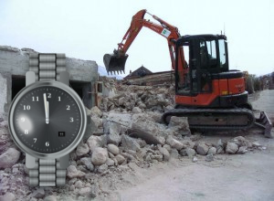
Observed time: 11:59
